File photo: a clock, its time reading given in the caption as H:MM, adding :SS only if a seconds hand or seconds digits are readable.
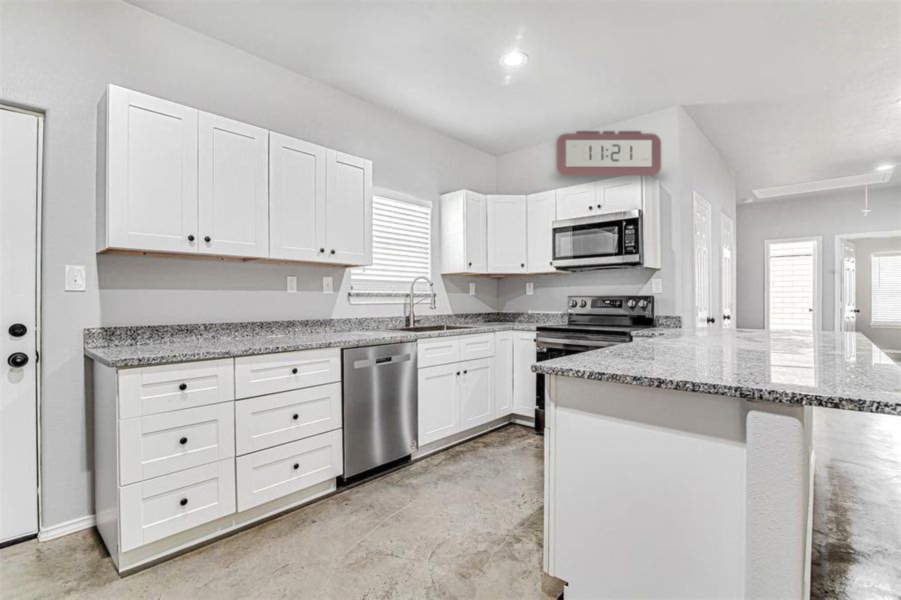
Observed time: 11:21
